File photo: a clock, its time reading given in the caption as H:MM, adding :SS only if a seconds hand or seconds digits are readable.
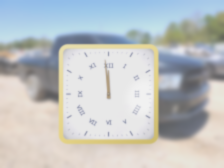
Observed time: 11:59
